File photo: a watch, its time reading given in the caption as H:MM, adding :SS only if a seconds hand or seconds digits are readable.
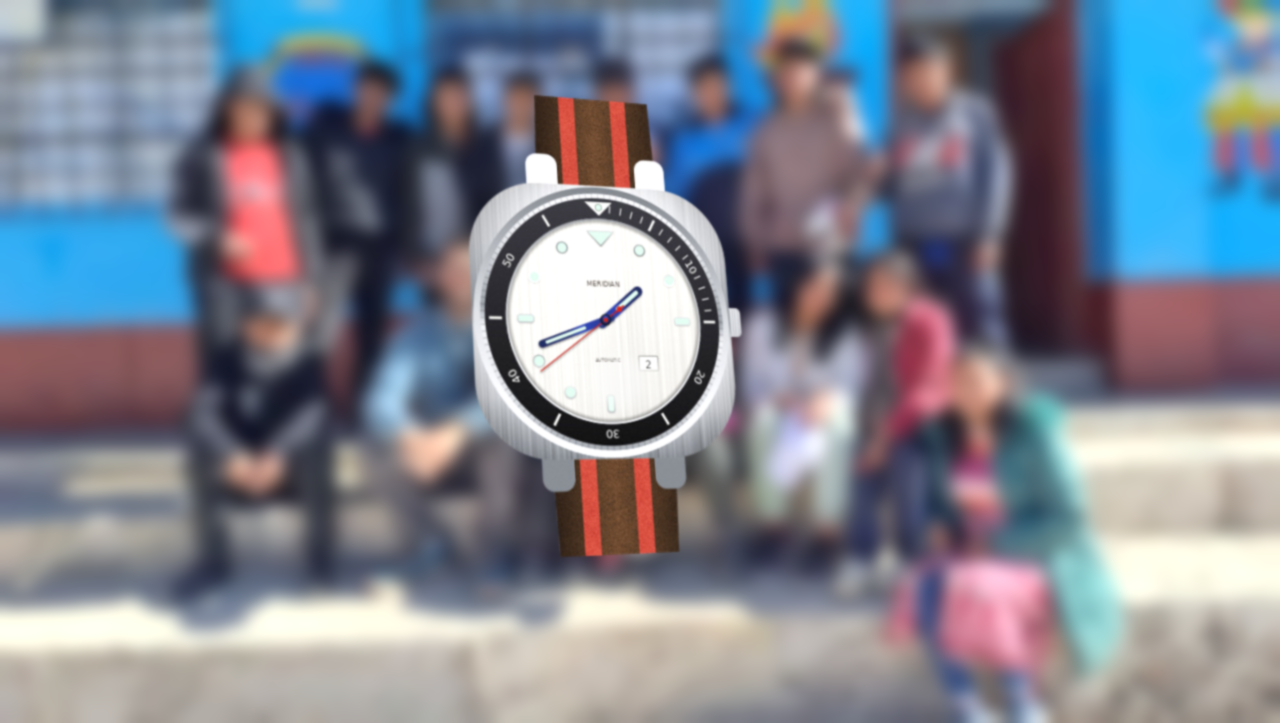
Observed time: 1:41:39
